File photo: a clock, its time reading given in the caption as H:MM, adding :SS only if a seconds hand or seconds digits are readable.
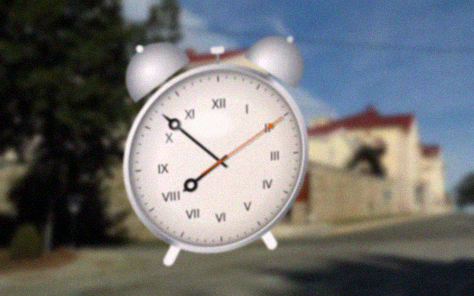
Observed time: 7:52:10
